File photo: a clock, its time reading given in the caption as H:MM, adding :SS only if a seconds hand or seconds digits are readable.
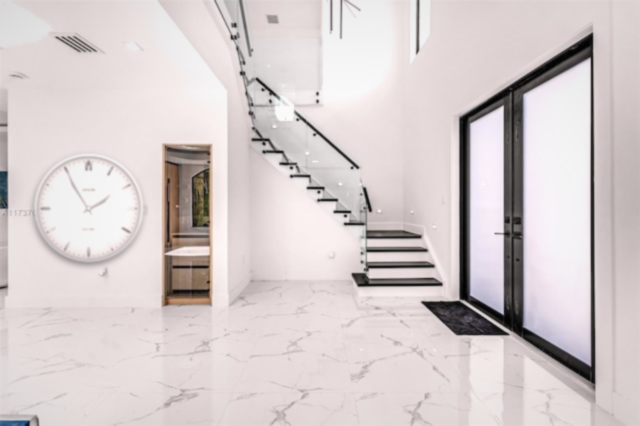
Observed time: 1:55
